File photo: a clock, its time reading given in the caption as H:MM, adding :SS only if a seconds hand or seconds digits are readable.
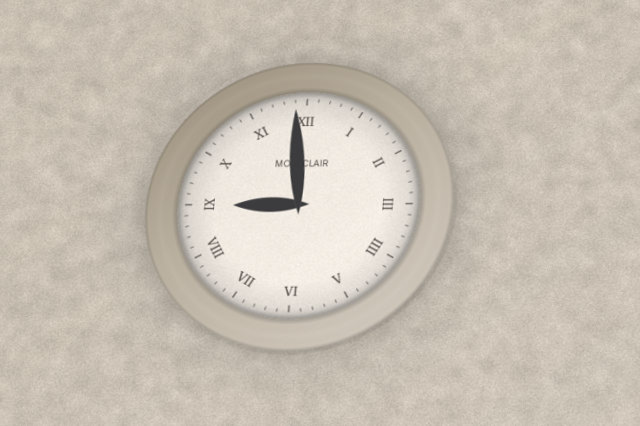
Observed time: 8:59
